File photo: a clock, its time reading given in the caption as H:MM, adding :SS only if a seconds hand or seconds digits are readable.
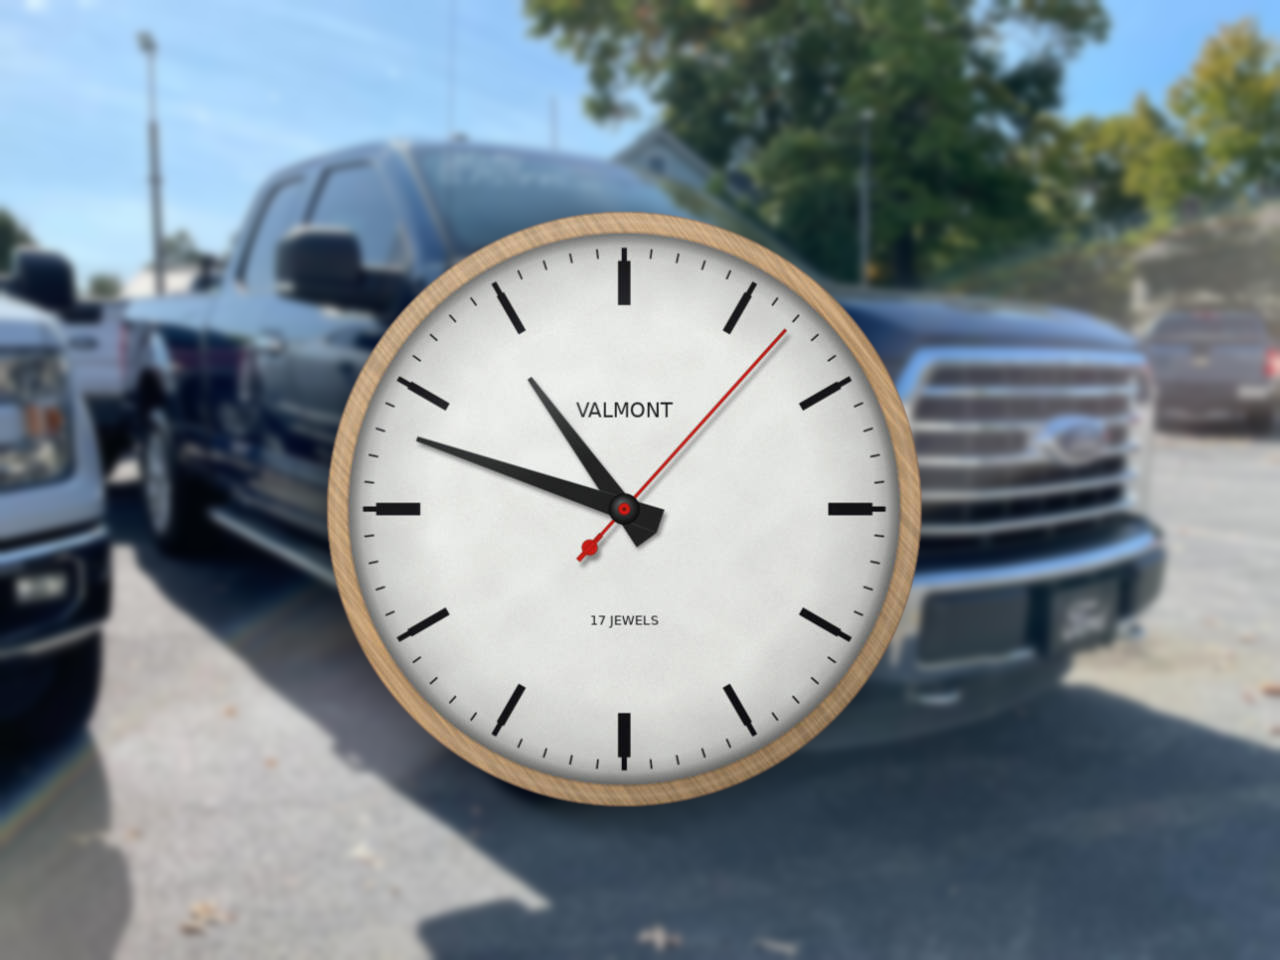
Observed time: 10:48:07
